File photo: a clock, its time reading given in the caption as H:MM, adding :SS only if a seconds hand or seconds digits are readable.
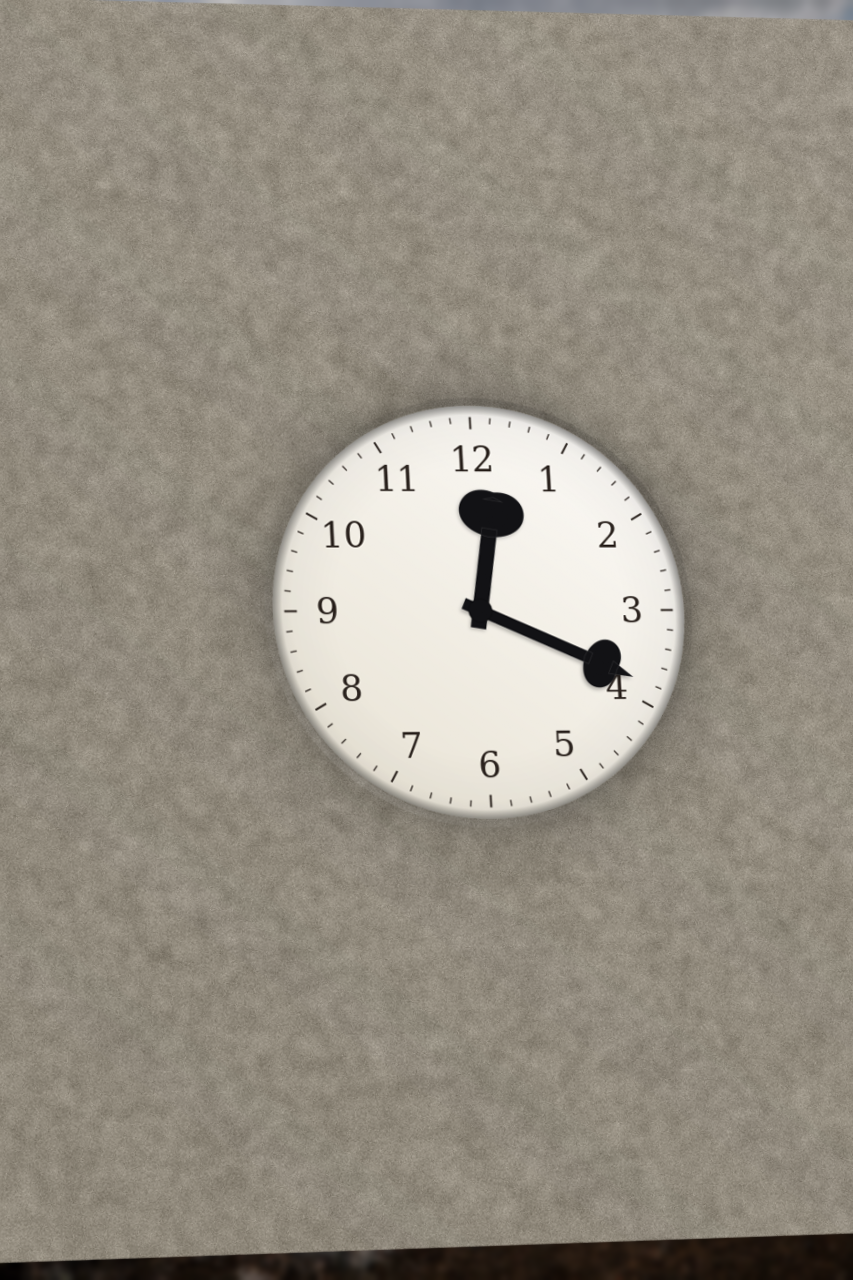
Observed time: 12:19
